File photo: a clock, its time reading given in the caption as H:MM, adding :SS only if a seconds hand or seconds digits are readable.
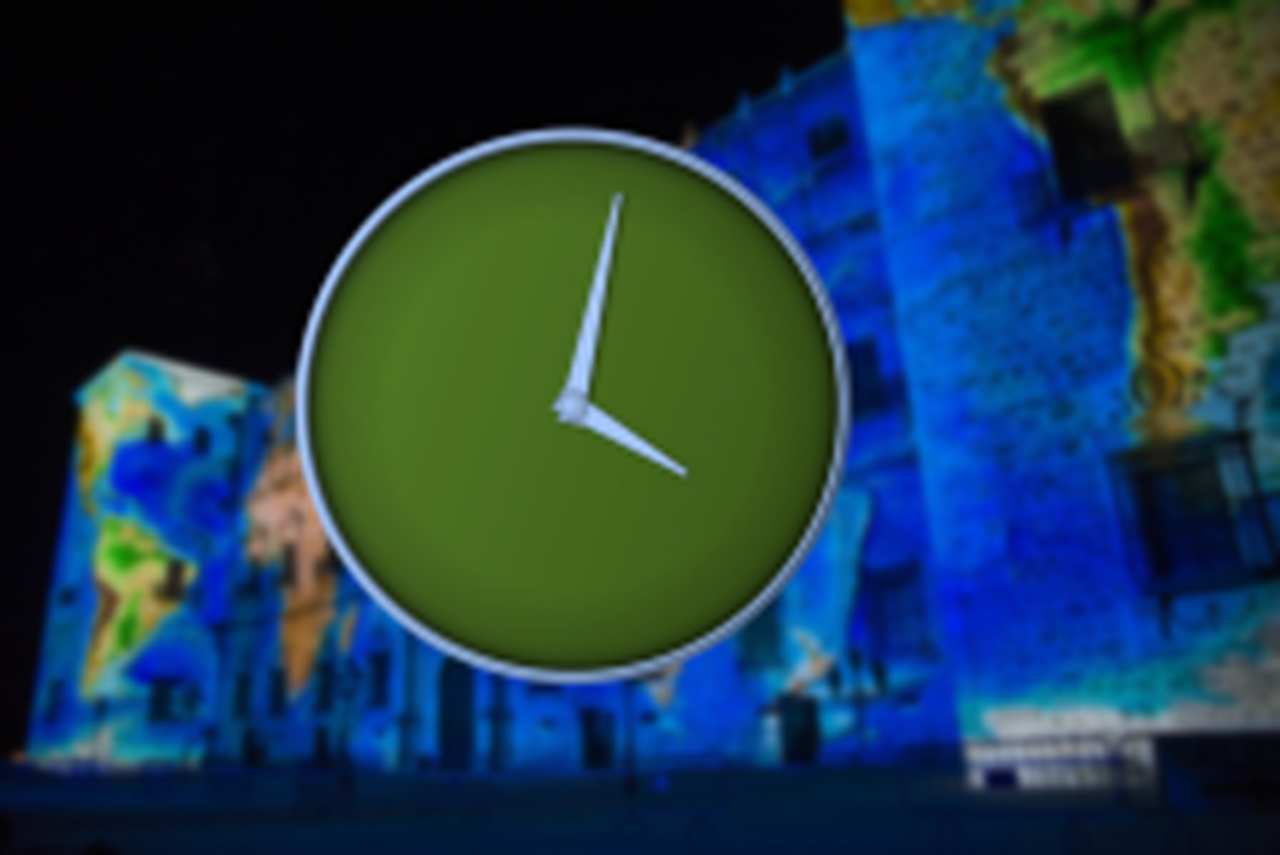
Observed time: 4:02
